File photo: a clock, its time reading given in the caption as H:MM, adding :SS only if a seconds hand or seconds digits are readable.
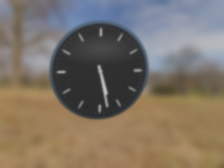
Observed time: 5:28
